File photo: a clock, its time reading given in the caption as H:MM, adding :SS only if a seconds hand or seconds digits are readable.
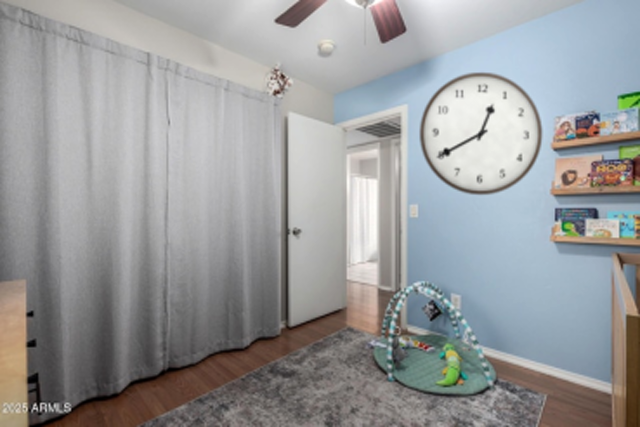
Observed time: 12:40
